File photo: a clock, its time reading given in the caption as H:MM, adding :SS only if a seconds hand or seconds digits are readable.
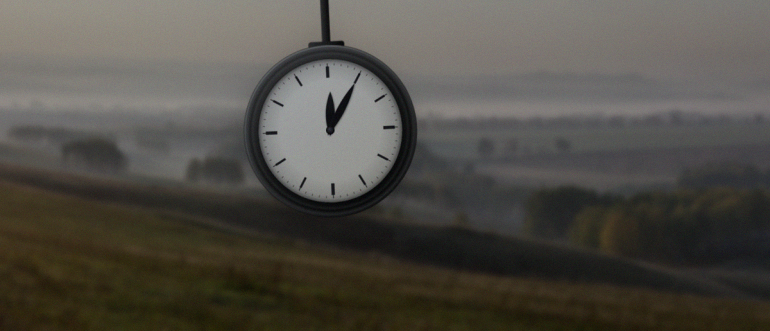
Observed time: 12:05
